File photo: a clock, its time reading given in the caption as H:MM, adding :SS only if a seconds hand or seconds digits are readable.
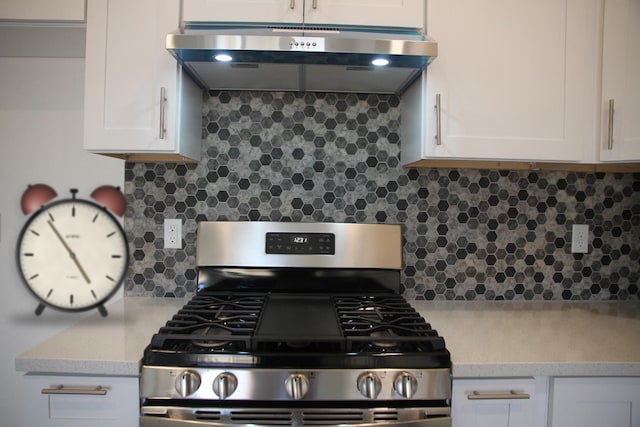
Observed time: 4:54
